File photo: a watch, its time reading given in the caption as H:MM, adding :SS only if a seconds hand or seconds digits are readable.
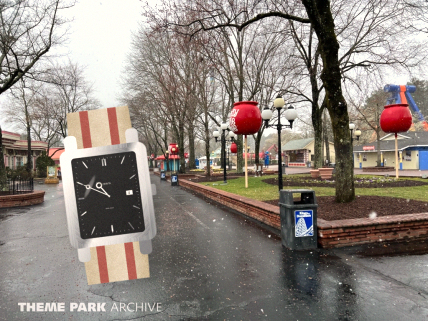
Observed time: 10:50
